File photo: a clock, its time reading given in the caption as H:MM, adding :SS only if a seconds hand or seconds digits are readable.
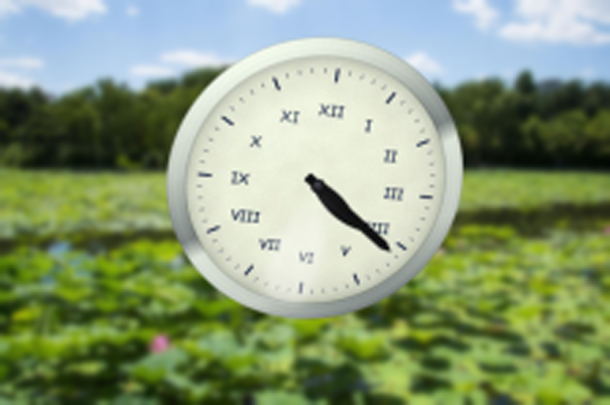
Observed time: 4:21
